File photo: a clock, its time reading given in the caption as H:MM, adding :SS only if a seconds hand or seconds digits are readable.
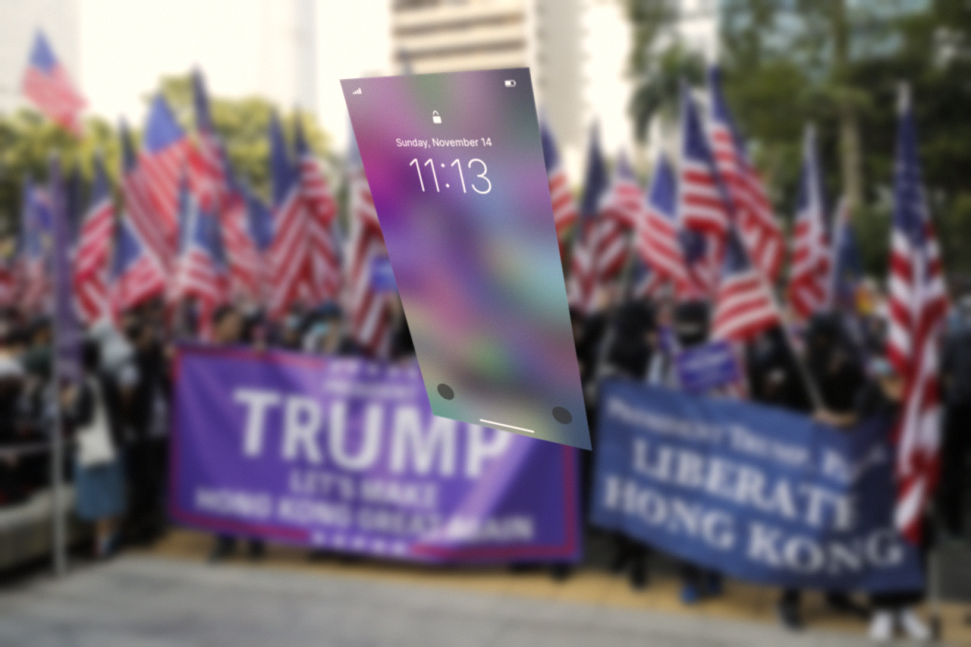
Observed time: 11:13
